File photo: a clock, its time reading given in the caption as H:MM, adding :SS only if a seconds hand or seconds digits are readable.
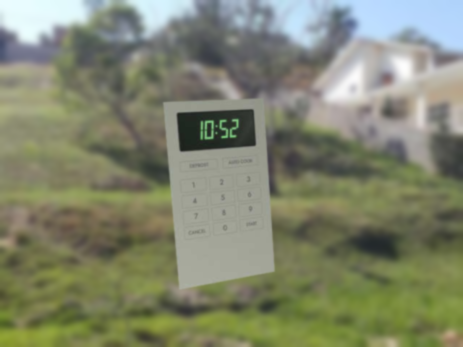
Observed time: 10:52
